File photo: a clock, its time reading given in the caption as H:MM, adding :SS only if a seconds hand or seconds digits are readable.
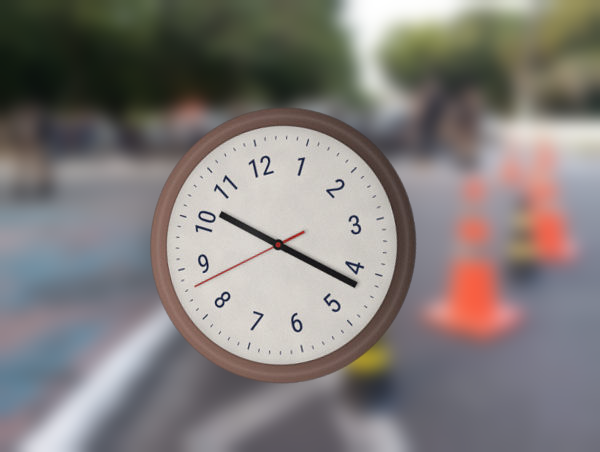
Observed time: 10:21:43
